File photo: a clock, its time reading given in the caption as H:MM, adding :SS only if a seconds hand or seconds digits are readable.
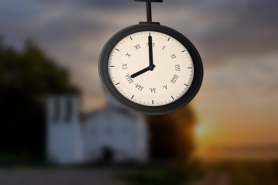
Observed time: 8:00
